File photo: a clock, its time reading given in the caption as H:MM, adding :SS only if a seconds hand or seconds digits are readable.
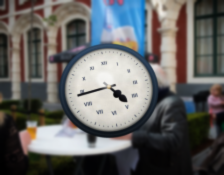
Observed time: 4:44
